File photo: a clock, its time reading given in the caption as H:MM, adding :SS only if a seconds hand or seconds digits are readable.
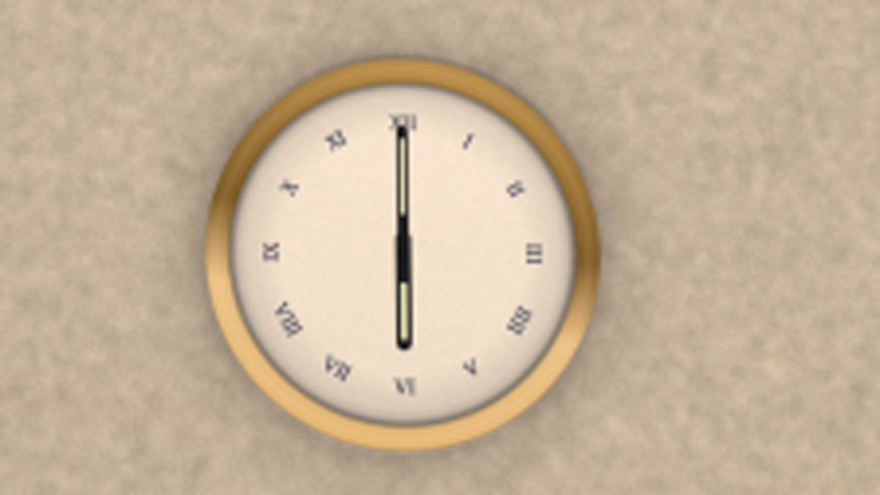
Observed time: 6:00
